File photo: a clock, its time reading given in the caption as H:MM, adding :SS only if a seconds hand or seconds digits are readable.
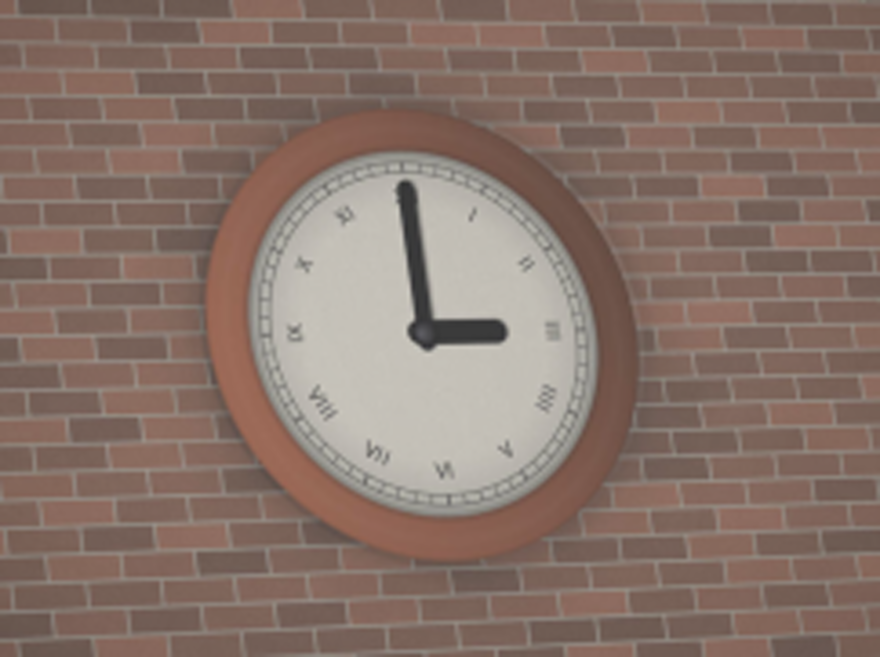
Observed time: 3:00
